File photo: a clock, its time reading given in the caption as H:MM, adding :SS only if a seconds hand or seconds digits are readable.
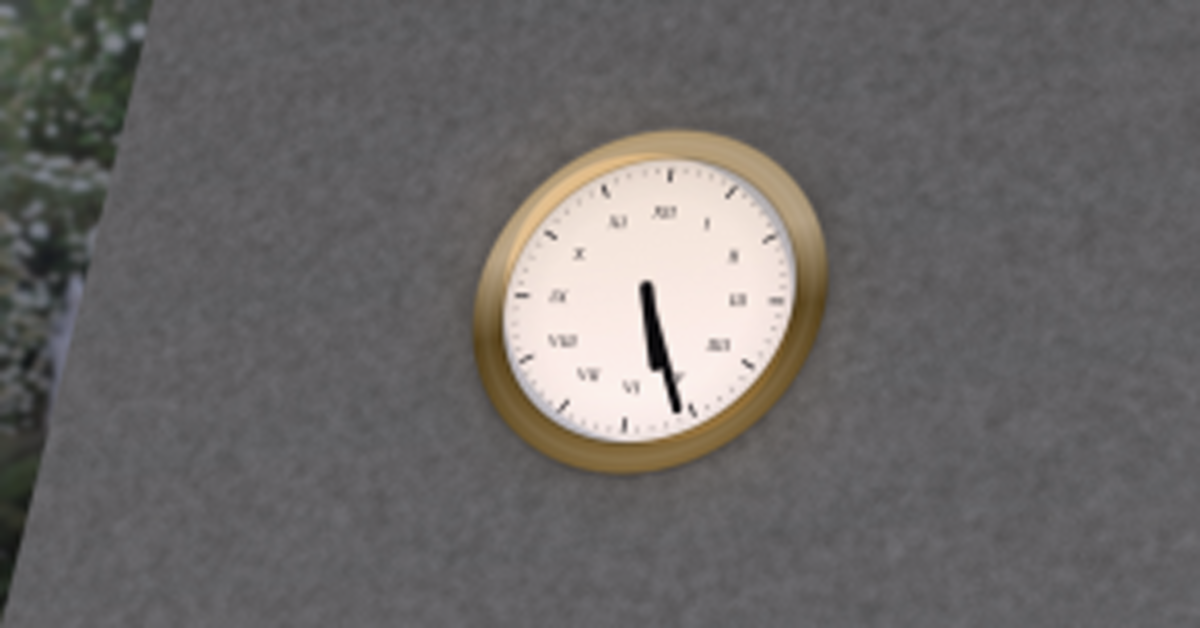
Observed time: 5:26
